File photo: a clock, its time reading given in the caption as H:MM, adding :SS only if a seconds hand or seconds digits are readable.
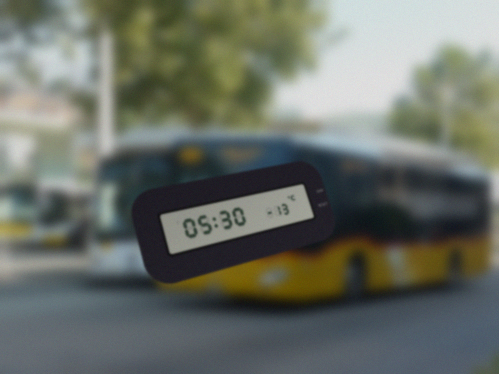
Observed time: 5:30
